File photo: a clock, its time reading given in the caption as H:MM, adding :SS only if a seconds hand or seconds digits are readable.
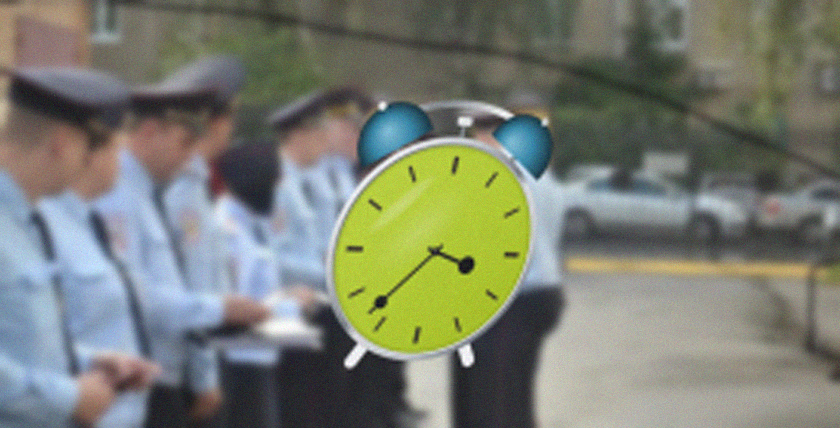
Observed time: 3:37
